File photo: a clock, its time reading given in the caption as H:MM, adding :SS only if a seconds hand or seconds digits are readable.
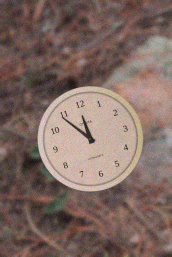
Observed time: 11:54
